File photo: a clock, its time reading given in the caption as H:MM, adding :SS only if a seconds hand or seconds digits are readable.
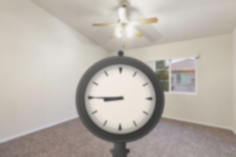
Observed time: 8:45
